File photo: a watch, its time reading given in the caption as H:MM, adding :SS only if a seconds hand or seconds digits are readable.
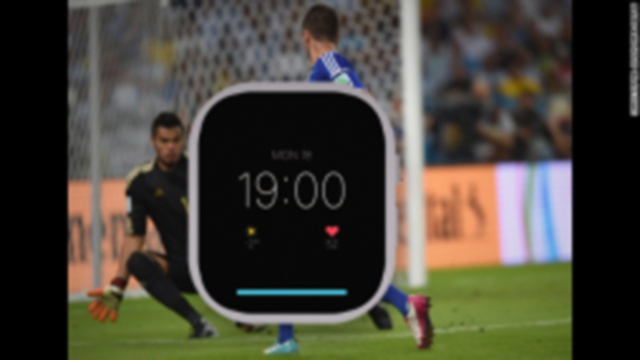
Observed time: 19:00
